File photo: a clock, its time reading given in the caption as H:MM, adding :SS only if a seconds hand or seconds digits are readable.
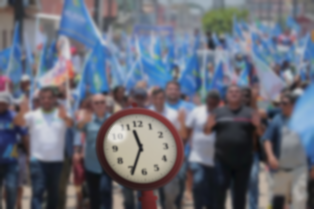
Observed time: 11:34
